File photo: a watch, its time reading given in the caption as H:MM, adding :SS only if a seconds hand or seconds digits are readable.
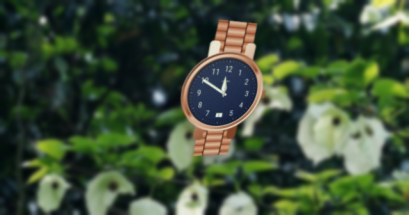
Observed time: 11:50
